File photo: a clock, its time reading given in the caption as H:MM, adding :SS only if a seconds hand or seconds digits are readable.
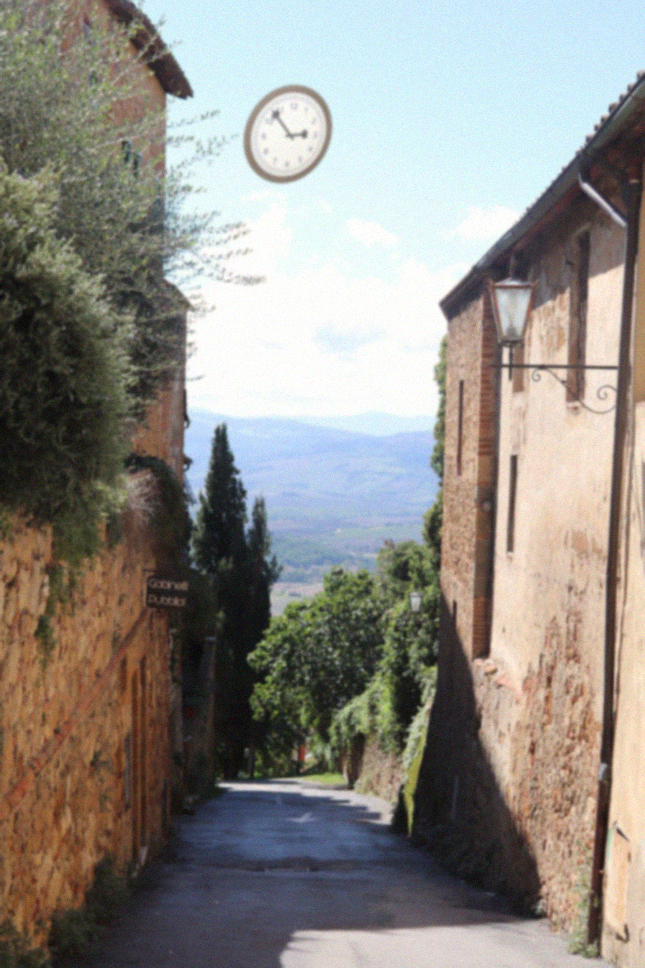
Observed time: 2:53
